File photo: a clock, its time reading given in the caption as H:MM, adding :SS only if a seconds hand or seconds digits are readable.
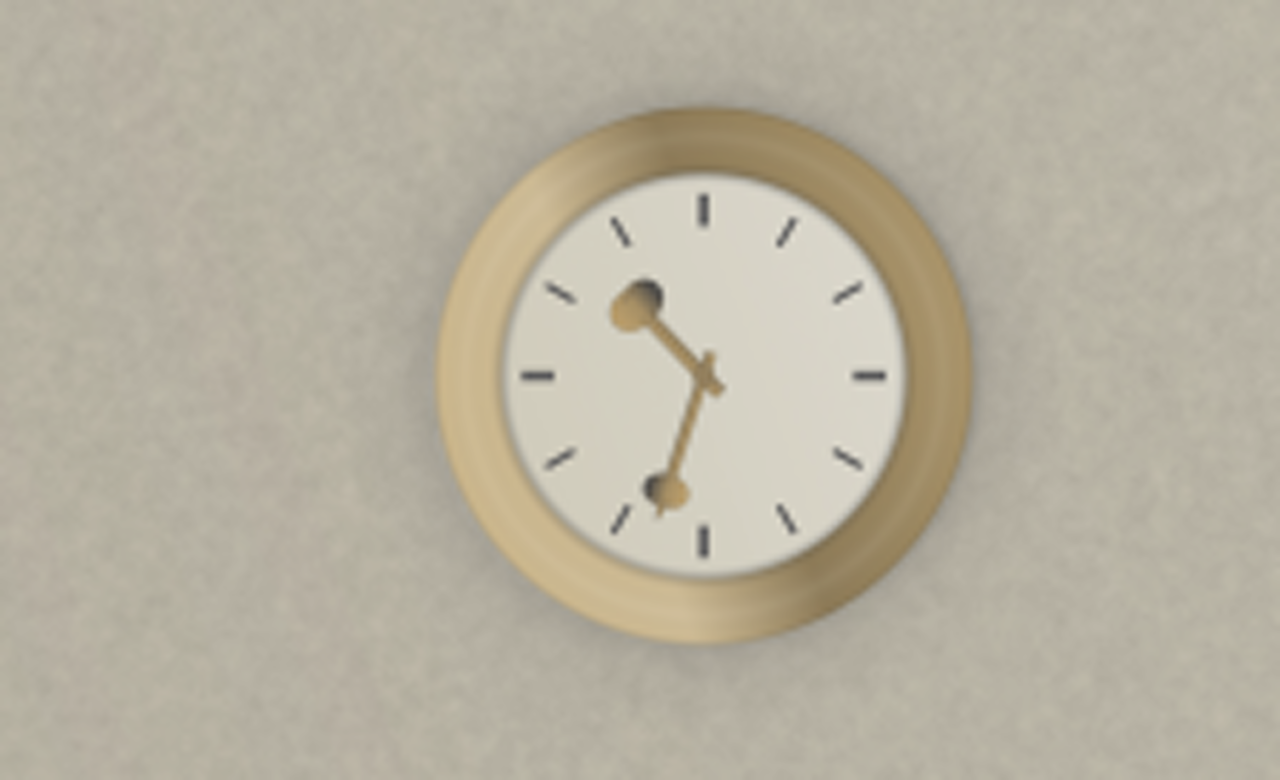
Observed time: 10:33
